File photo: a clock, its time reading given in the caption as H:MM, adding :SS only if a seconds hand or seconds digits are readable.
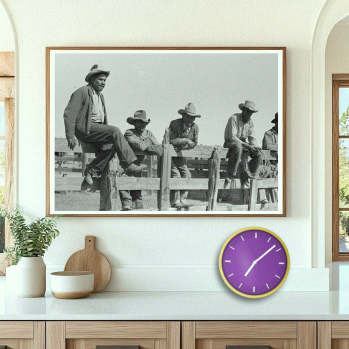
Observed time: 7:08
